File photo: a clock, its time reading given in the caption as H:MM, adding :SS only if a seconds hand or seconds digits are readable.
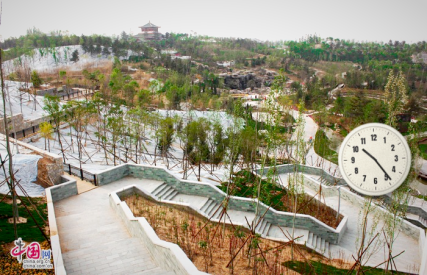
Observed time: 10:24
